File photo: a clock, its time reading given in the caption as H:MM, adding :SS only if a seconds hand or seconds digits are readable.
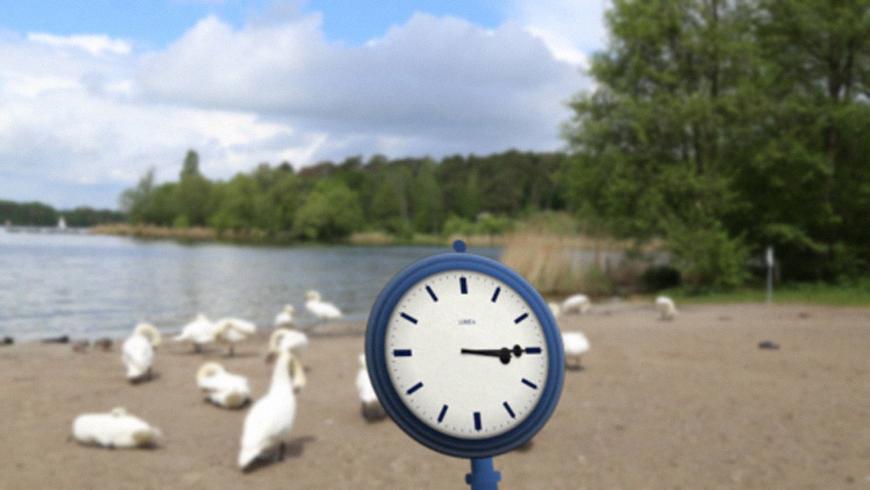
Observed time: 3:15
